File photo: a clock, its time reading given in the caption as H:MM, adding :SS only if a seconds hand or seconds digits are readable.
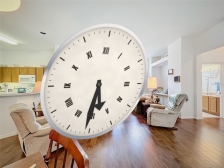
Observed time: 5:31
